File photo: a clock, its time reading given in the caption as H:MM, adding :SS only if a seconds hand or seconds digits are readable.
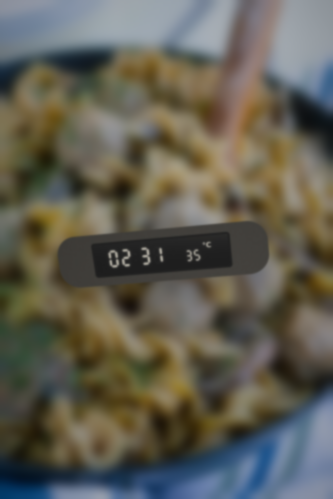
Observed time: 2:31
